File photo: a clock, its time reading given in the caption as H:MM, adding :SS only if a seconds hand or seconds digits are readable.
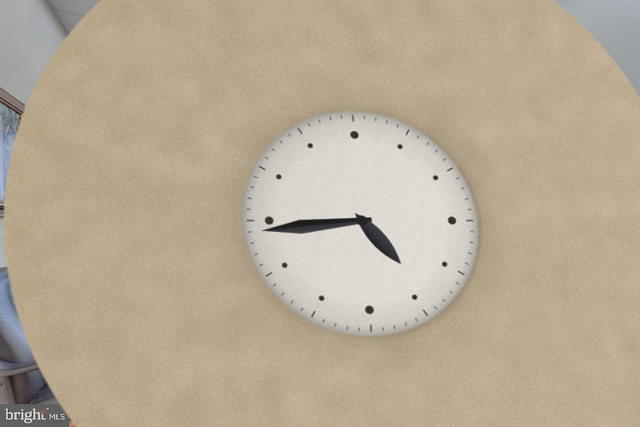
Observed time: 4:44
